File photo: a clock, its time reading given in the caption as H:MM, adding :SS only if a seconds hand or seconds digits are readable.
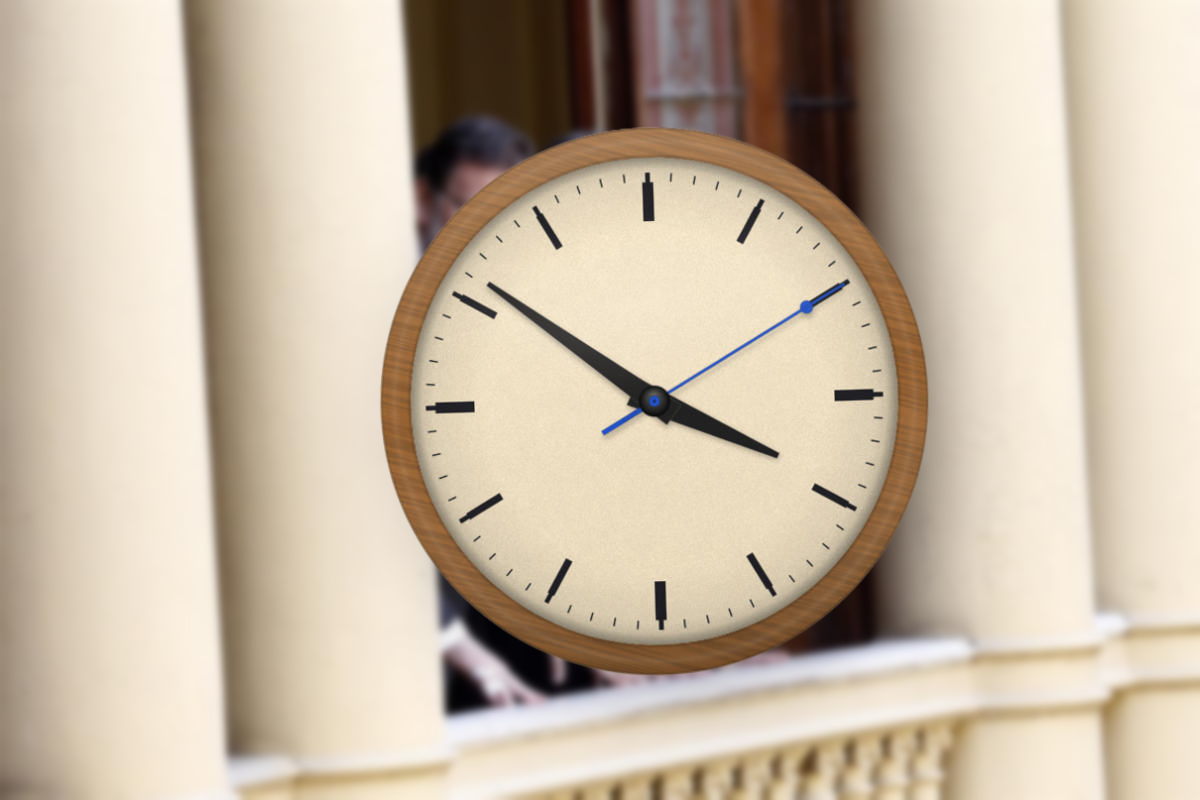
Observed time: 3:51:10
